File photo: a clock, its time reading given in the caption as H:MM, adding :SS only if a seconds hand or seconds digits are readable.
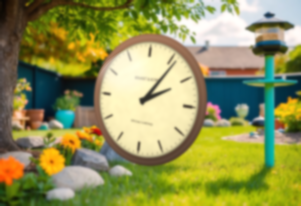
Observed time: 2:06
